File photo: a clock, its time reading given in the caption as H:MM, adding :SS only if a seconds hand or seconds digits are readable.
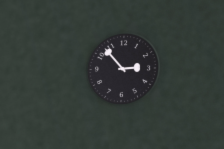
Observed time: 2:53
